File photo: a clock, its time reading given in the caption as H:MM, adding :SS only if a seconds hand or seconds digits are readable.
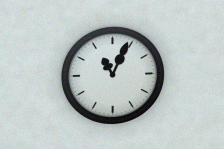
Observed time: 11:04
